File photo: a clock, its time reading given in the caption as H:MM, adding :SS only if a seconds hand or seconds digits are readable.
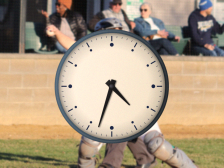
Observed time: 4:33
